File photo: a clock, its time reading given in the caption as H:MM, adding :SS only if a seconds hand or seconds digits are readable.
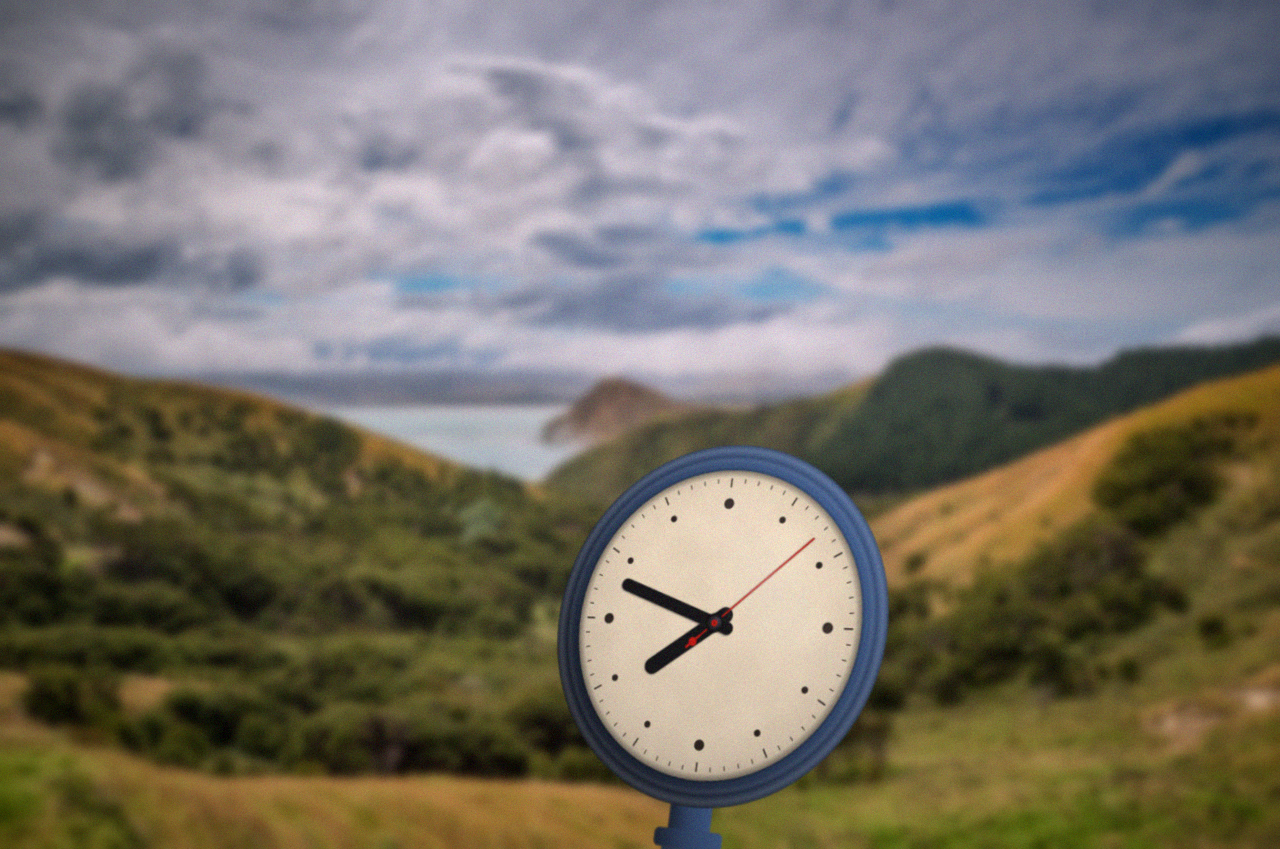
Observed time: 7:48:08
